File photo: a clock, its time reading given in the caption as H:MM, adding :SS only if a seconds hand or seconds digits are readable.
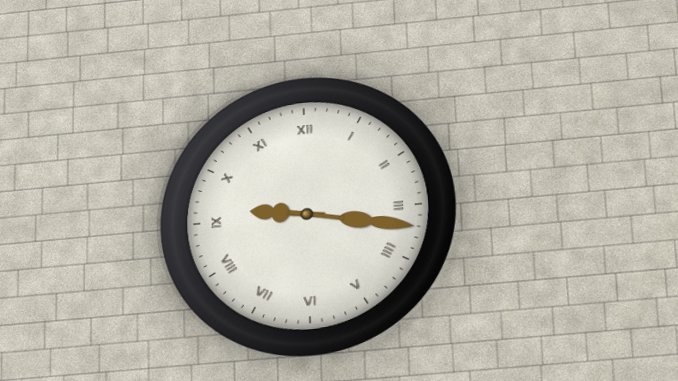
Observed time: 9:17
